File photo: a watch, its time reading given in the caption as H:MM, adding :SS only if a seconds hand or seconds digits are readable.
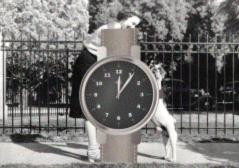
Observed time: 12:06
